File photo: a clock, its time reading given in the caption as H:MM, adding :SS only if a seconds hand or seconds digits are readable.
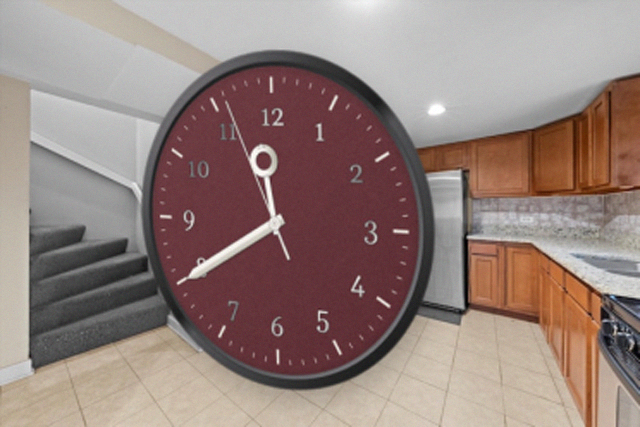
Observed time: 11:39:56
